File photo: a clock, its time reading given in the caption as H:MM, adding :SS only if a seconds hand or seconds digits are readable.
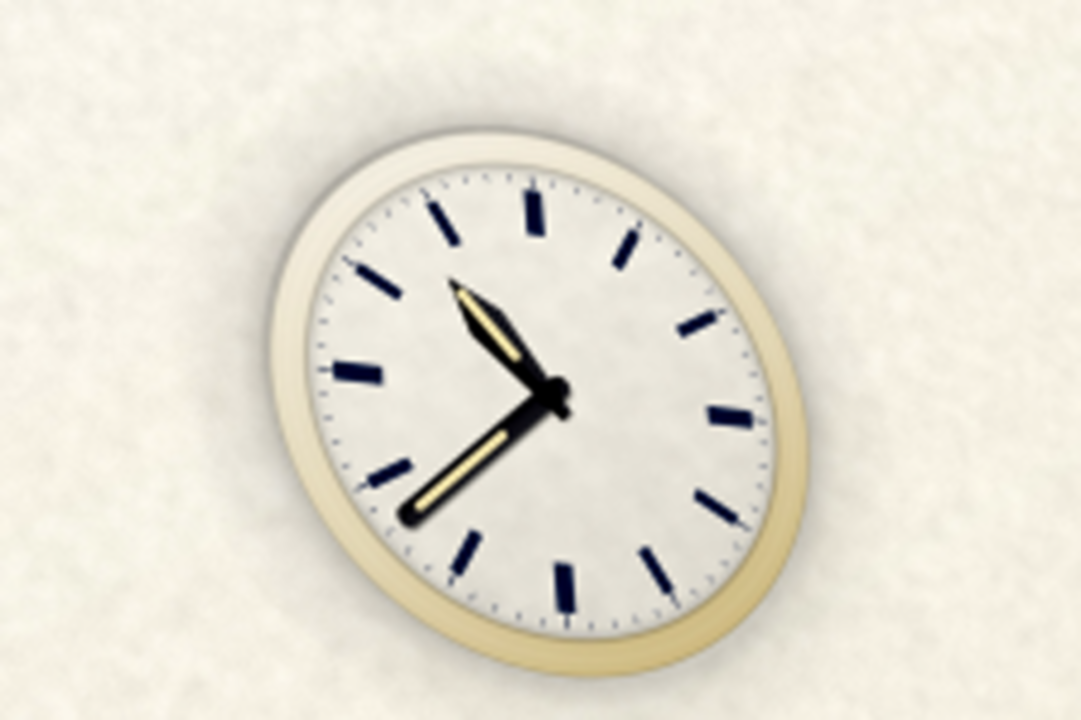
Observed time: 10:38
